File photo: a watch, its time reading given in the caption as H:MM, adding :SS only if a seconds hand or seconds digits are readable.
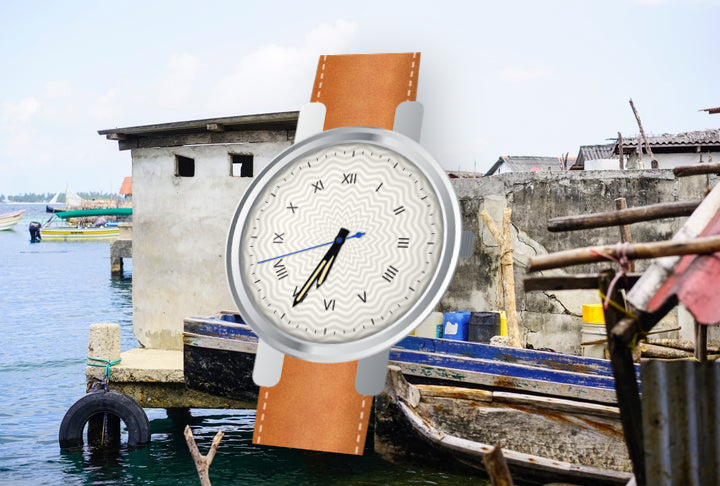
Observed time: 6:34:42
